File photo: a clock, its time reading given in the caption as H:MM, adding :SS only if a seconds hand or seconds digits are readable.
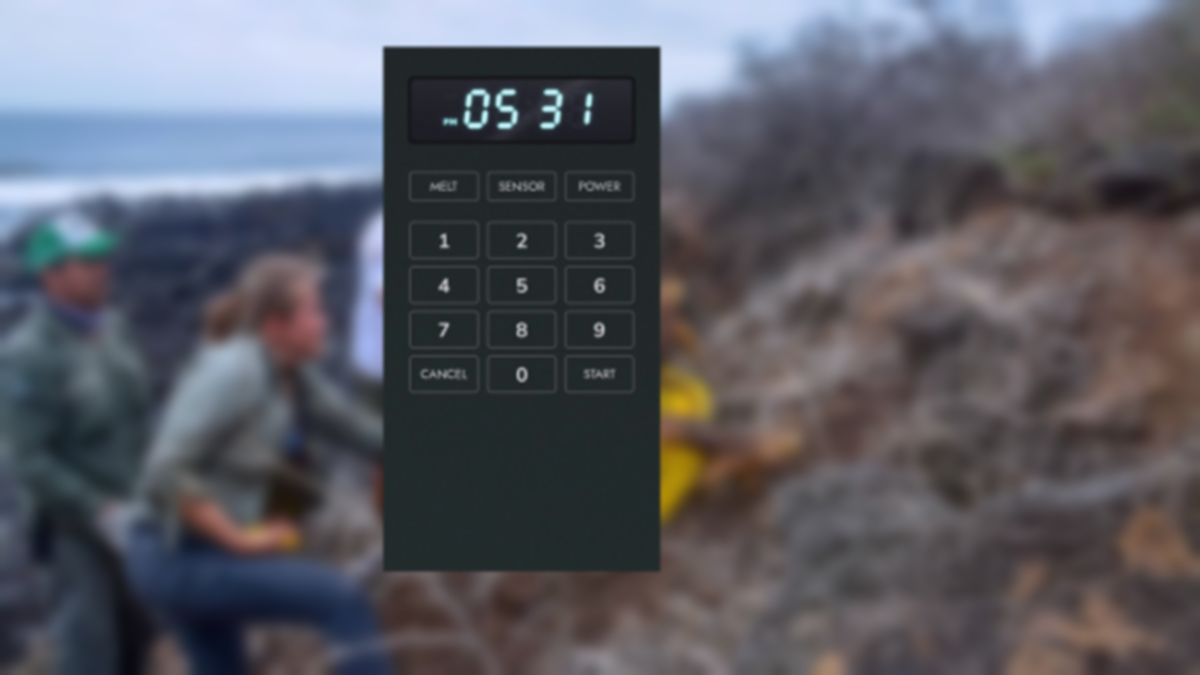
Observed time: 5:31
